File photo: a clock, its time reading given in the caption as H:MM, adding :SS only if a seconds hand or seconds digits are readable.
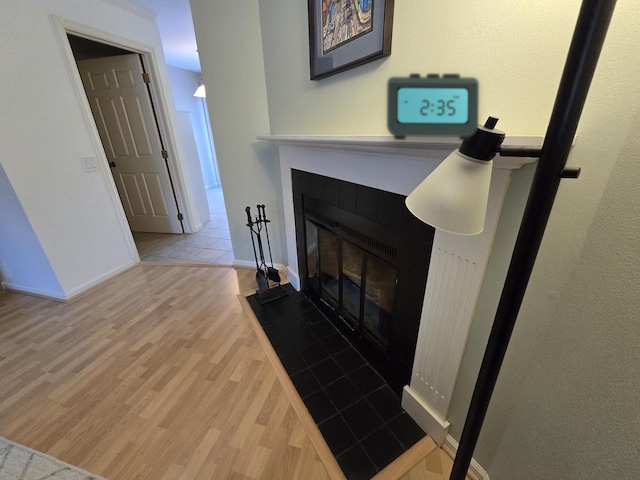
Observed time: 2:35
